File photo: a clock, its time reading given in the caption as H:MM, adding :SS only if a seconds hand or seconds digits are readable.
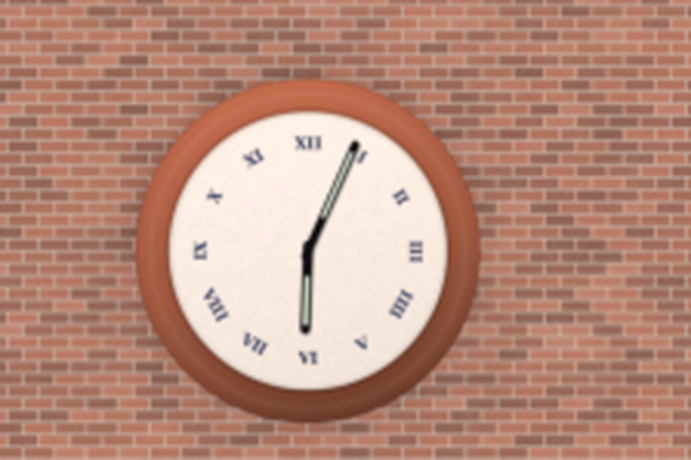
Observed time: 6:04
